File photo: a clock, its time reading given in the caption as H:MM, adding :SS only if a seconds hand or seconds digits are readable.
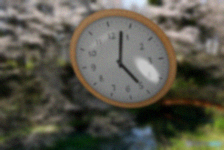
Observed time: 5:03
